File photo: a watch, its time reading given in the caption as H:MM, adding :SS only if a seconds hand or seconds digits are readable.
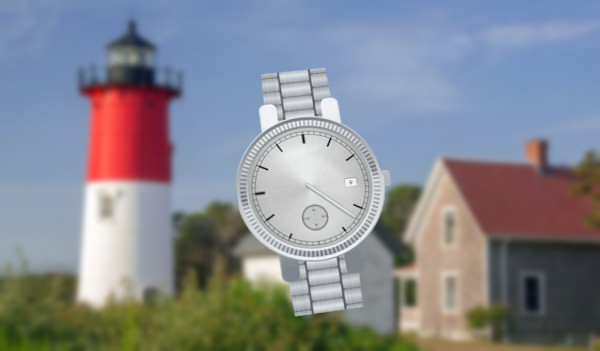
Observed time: 4:22
